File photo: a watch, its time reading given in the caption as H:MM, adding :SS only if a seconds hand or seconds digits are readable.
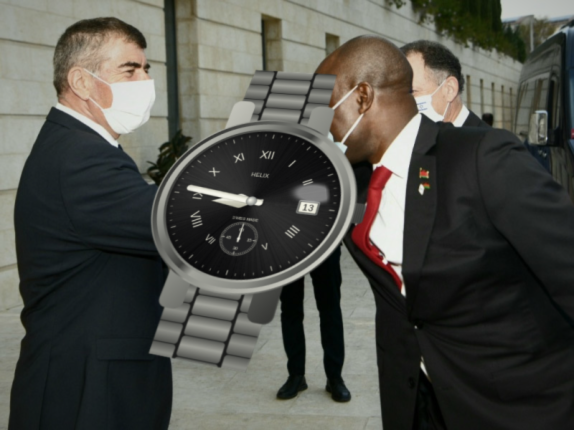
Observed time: 8:46
